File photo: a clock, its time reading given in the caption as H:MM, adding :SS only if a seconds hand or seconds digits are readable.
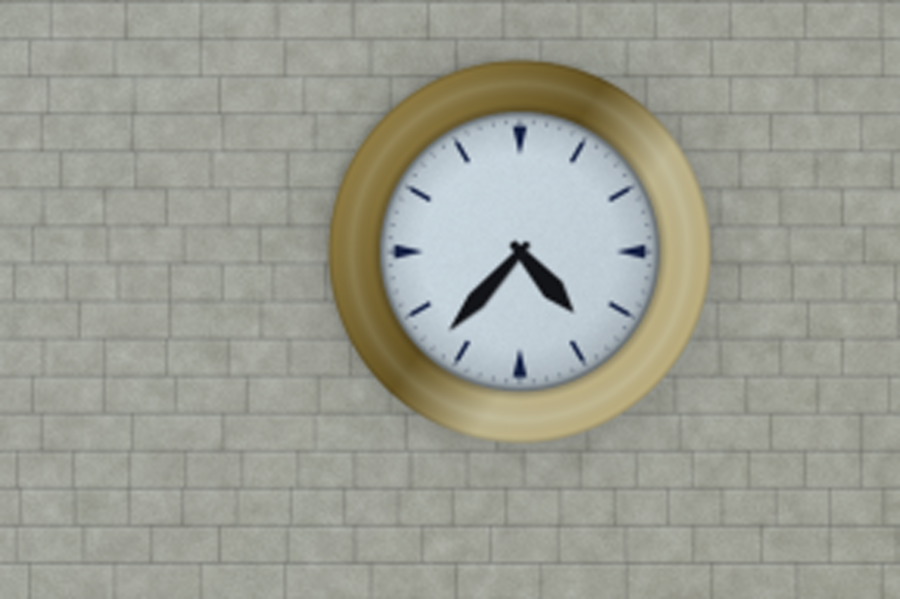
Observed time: 4:37
